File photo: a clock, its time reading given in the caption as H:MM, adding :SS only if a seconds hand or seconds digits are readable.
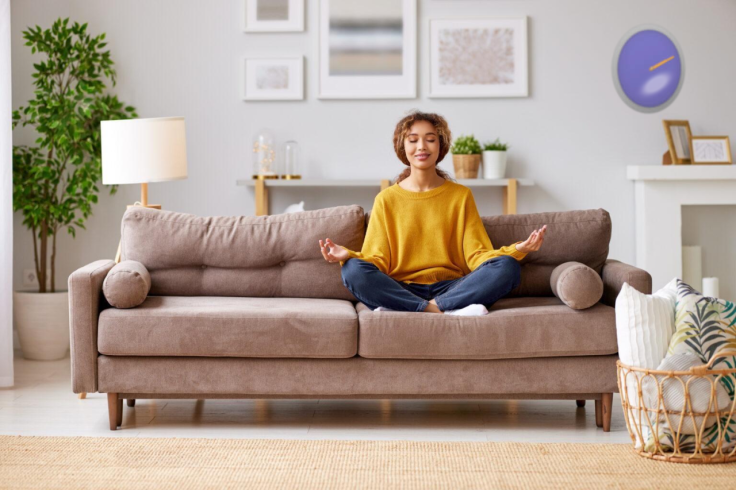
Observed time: 2:11
